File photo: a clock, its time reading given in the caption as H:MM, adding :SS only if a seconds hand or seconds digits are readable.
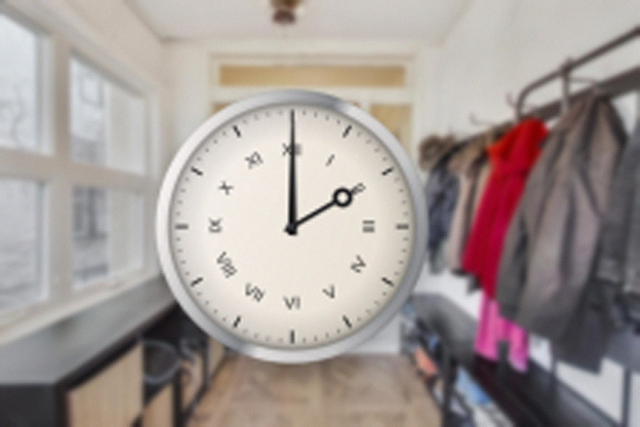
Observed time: 2:00
